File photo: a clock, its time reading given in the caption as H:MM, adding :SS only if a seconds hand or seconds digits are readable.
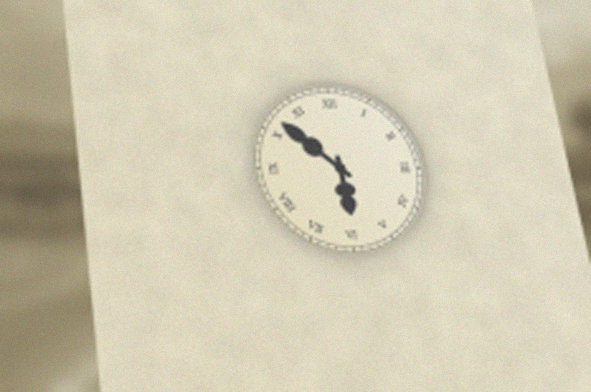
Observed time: 5:52
